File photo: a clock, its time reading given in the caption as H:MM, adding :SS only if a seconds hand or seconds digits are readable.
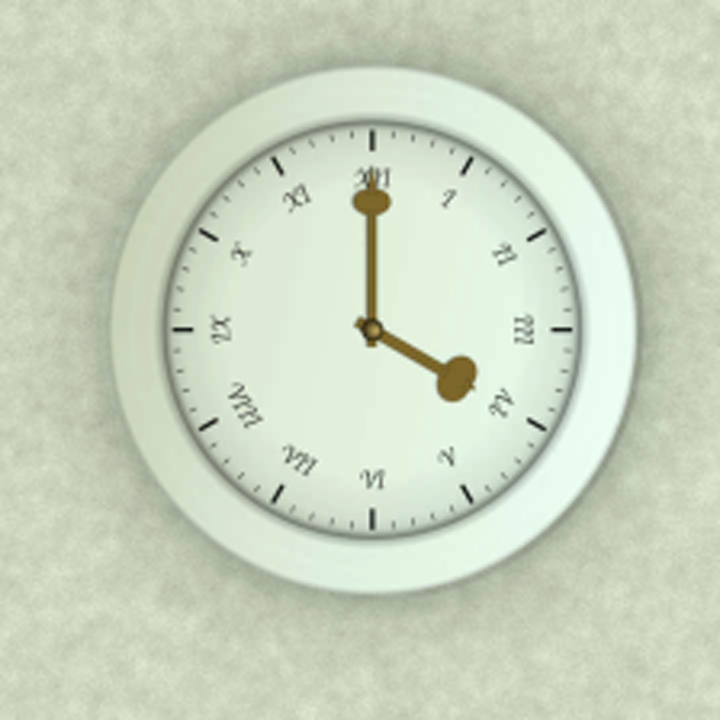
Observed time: 4:00
